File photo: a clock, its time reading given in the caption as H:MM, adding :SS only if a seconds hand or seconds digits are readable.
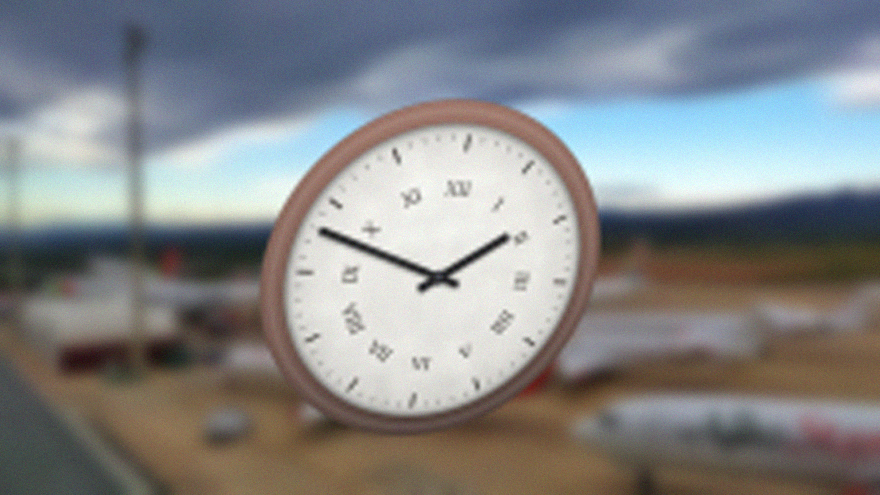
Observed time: 1:48
